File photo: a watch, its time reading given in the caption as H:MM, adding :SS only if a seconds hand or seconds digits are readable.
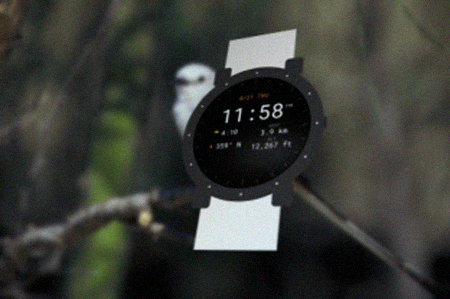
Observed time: 11:58
